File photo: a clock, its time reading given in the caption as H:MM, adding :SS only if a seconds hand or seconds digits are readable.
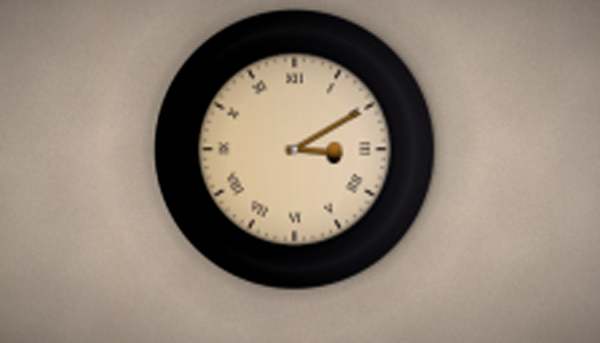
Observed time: 3:10
